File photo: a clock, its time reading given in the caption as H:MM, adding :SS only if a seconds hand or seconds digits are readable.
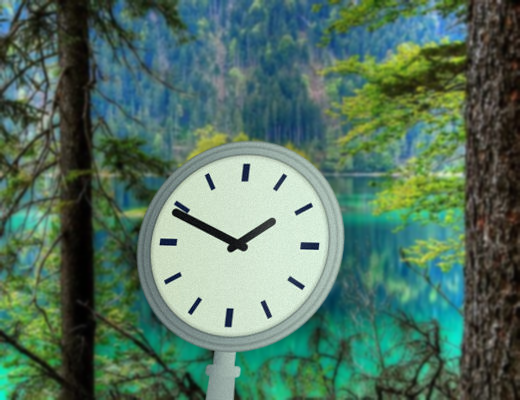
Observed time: 1:49
